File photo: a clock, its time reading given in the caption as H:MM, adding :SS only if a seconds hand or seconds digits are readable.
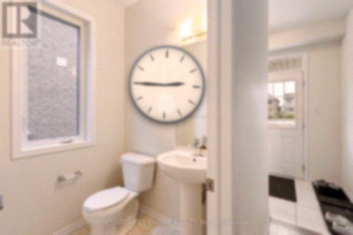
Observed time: 2:45
